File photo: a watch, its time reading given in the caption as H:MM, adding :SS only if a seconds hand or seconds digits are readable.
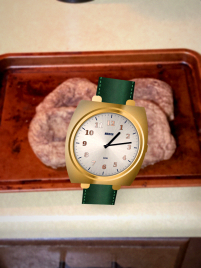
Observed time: 1:13
